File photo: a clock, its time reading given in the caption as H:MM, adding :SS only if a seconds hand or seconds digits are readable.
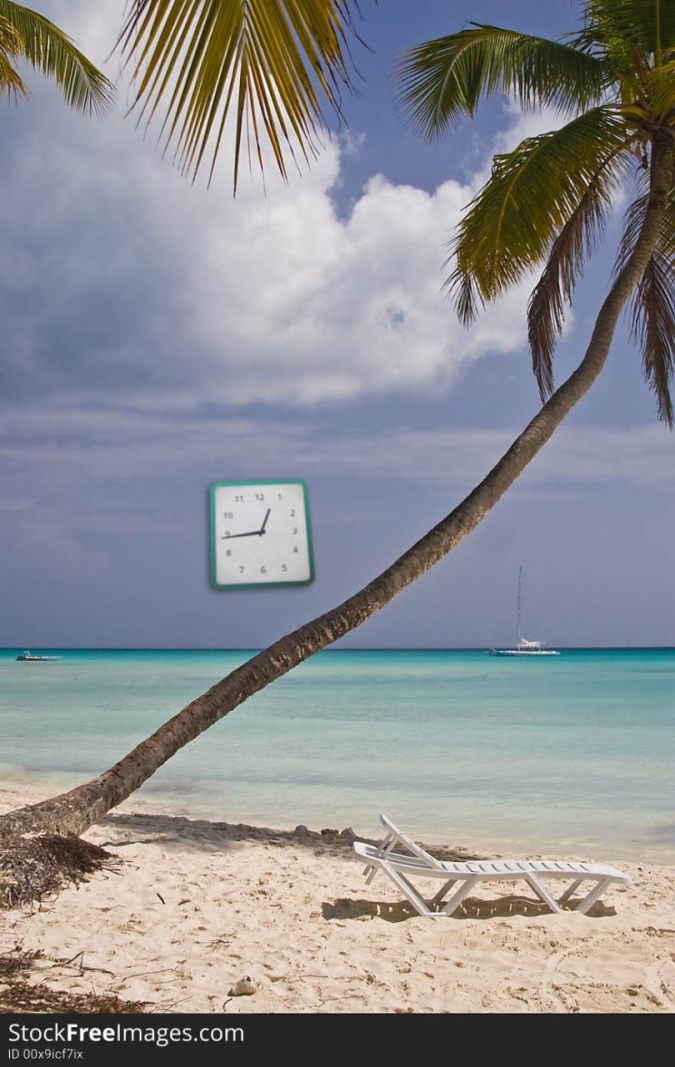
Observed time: 12:44
